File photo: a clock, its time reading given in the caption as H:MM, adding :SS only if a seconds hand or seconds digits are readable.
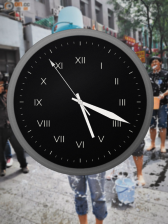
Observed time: 5:18:54
